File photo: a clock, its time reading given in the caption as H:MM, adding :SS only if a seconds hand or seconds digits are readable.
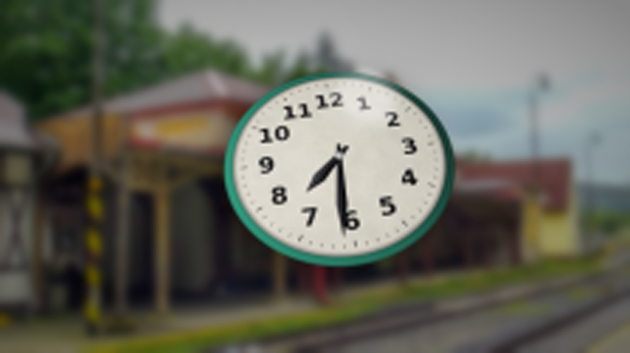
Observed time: 7:31
